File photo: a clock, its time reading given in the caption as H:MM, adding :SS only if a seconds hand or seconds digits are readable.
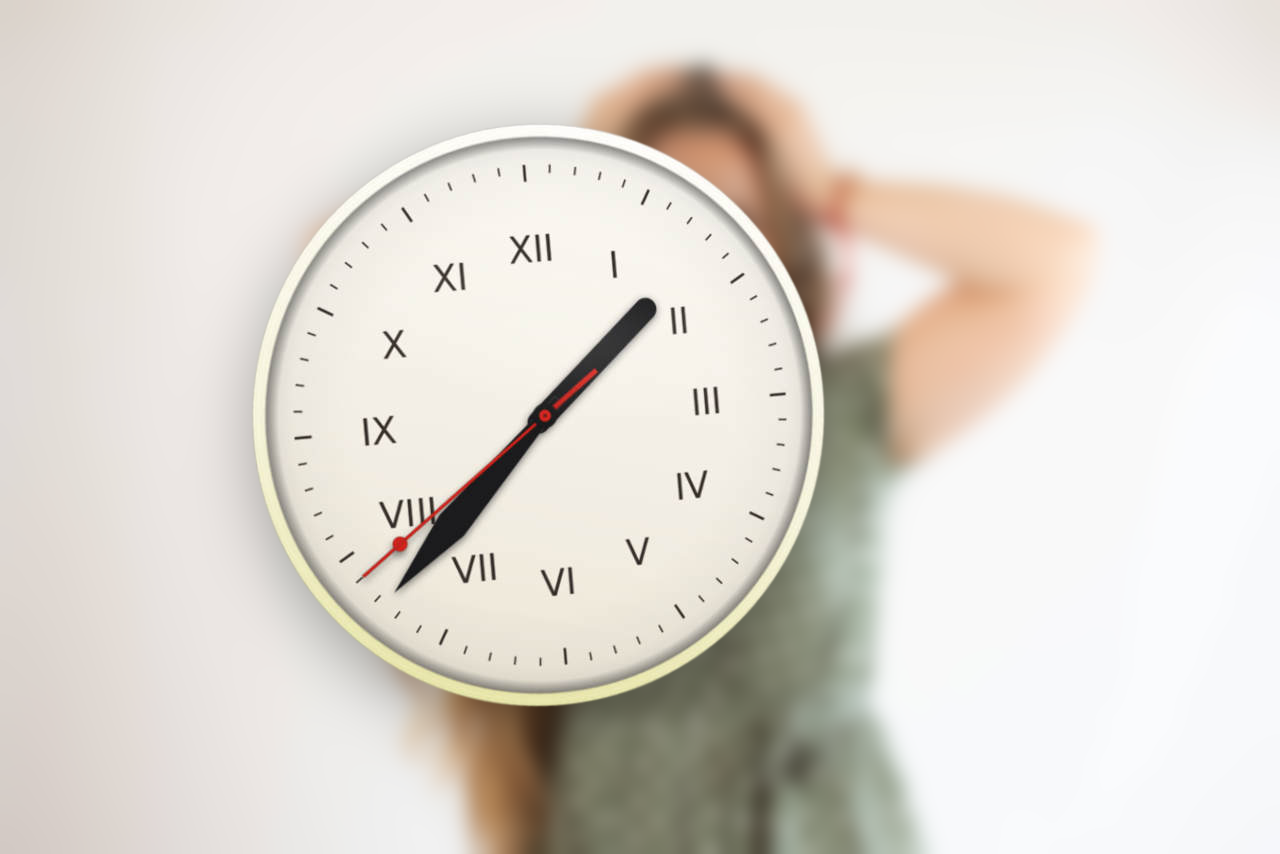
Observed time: 1:37:39
